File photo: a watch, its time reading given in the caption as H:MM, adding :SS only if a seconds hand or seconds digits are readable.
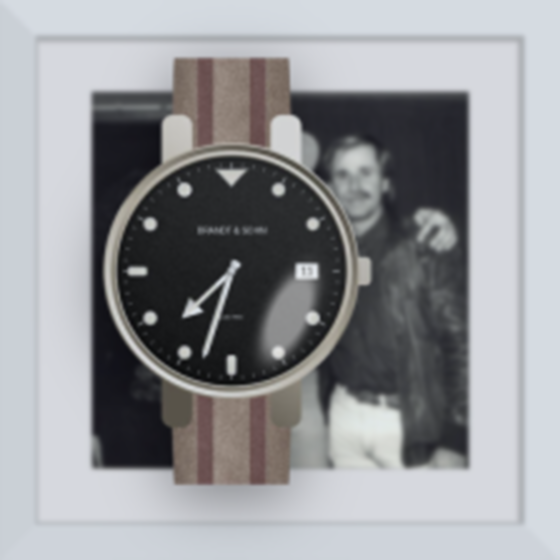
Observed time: 7:33
